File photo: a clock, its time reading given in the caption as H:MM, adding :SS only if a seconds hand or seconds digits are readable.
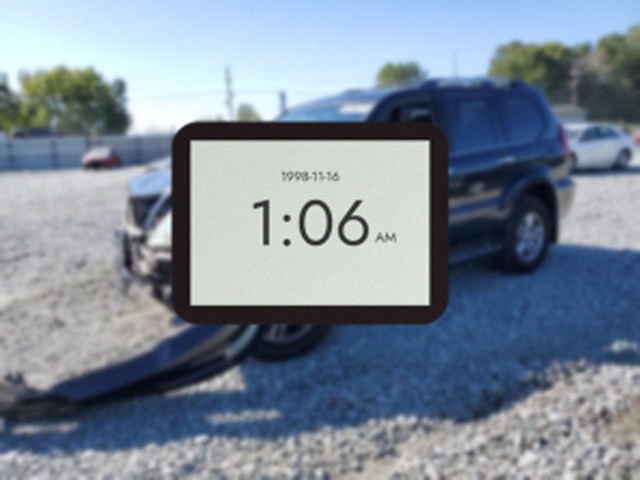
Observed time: 1:06
